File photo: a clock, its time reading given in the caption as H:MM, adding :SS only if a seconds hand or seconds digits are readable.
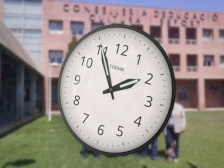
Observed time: 1:55
